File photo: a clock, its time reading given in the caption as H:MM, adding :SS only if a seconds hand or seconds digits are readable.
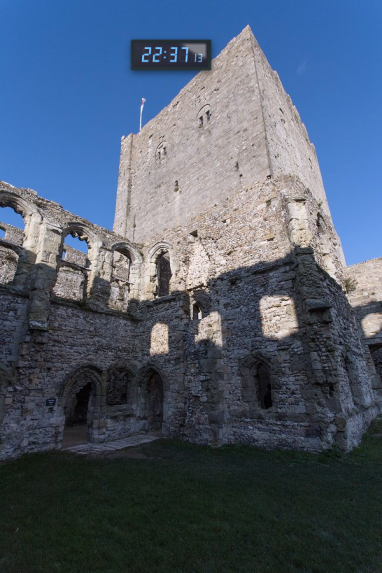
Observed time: 22:37:13
